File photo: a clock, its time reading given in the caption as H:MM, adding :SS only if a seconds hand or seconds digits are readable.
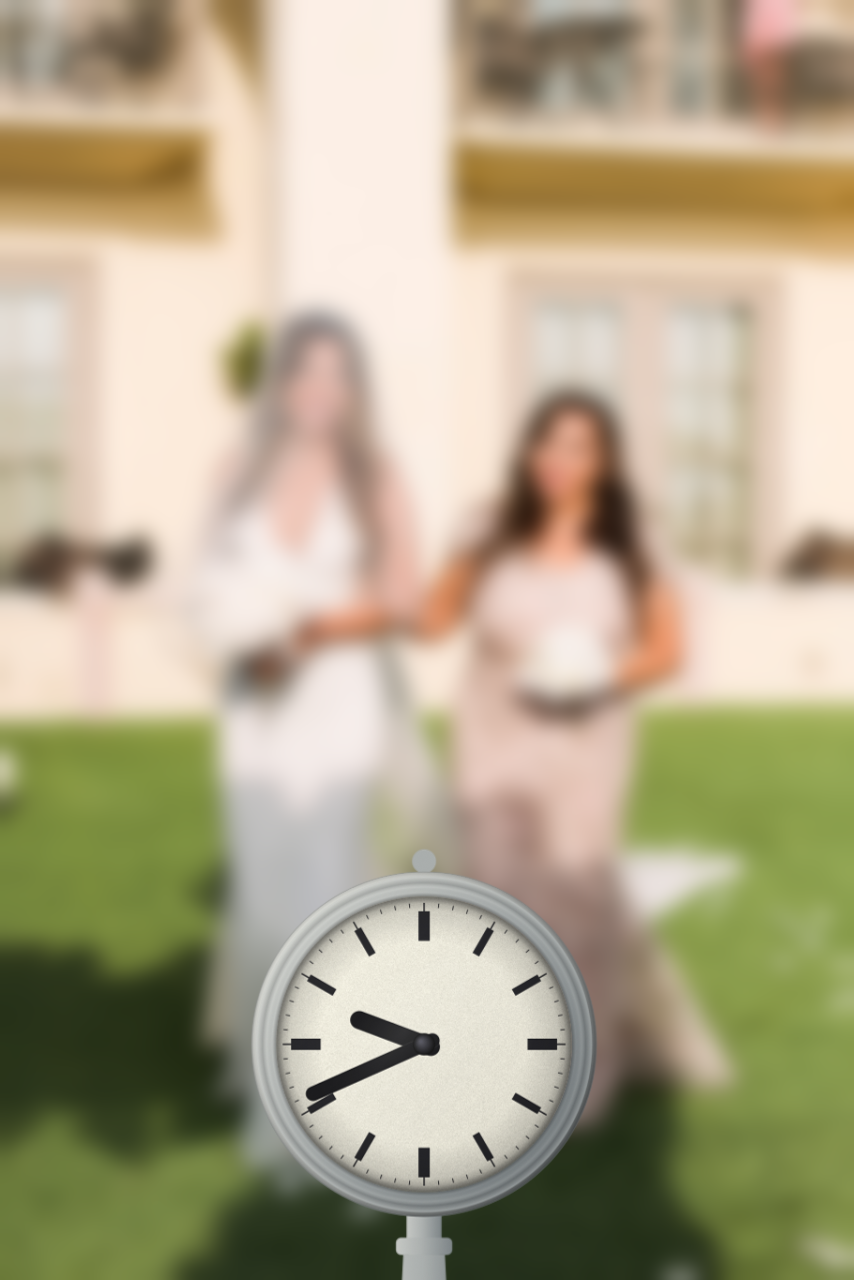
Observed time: 9:41
